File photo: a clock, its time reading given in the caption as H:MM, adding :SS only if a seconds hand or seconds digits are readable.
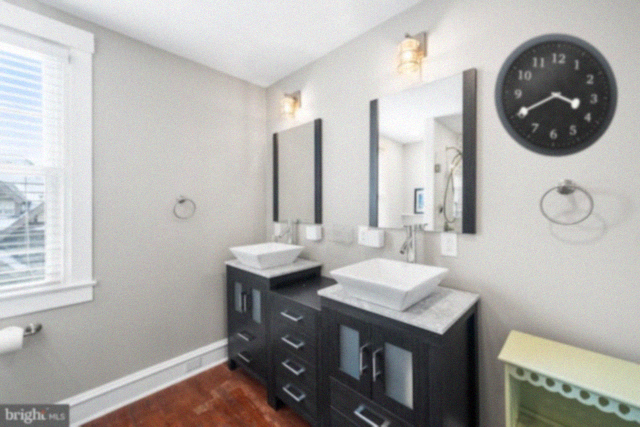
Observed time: 3:40
